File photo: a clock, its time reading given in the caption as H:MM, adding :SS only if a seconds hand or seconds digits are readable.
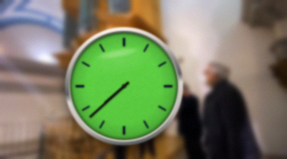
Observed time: 7:38
